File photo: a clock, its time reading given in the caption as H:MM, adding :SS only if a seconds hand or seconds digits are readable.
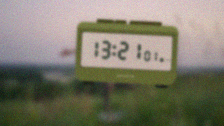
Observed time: 13:21
